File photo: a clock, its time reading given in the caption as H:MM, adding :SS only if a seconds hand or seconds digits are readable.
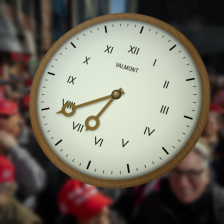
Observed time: 6:39
